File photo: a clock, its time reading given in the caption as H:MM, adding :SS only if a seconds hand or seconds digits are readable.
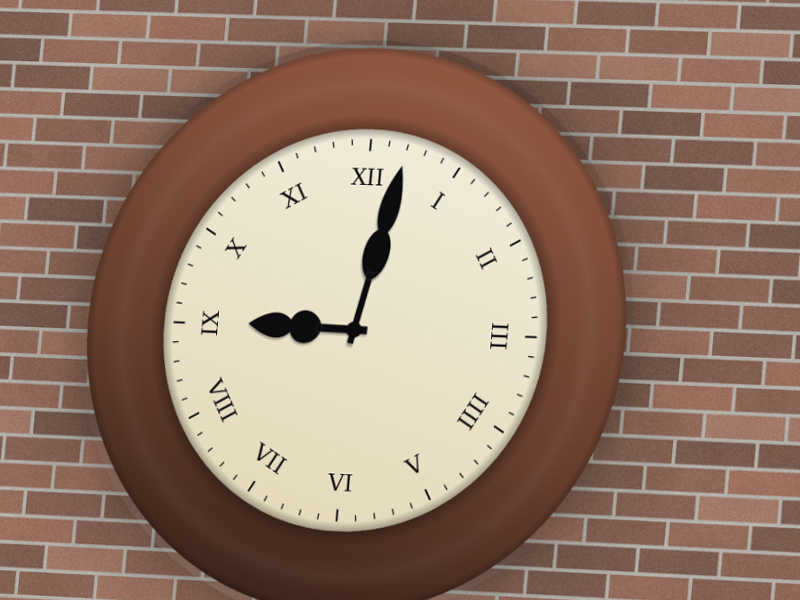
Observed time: 9:02
